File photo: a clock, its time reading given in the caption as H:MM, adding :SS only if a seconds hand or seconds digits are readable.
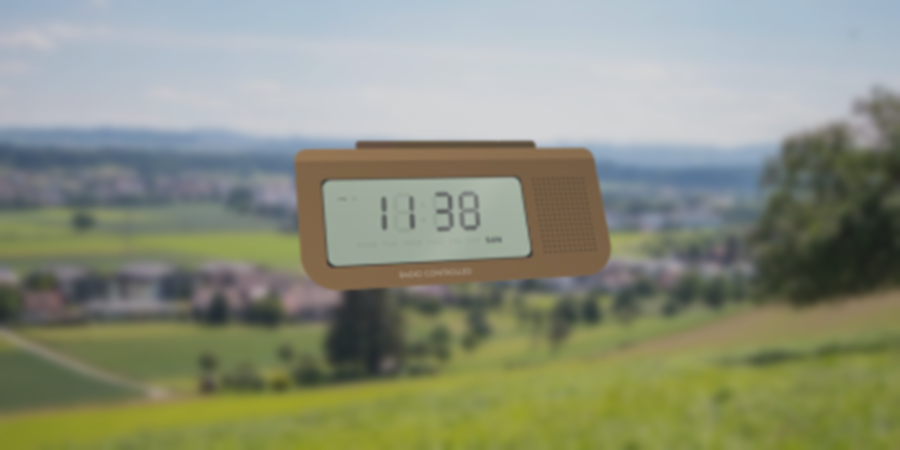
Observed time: 11:38
